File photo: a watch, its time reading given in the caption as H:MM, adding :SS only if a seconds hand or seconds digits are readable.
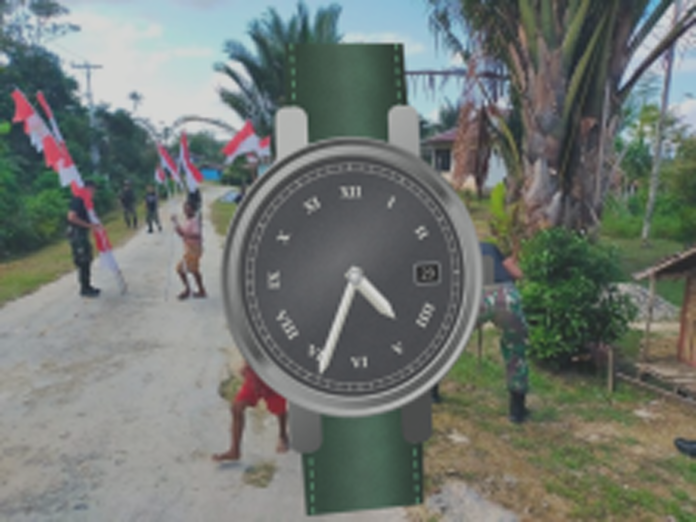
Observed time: 4:34
